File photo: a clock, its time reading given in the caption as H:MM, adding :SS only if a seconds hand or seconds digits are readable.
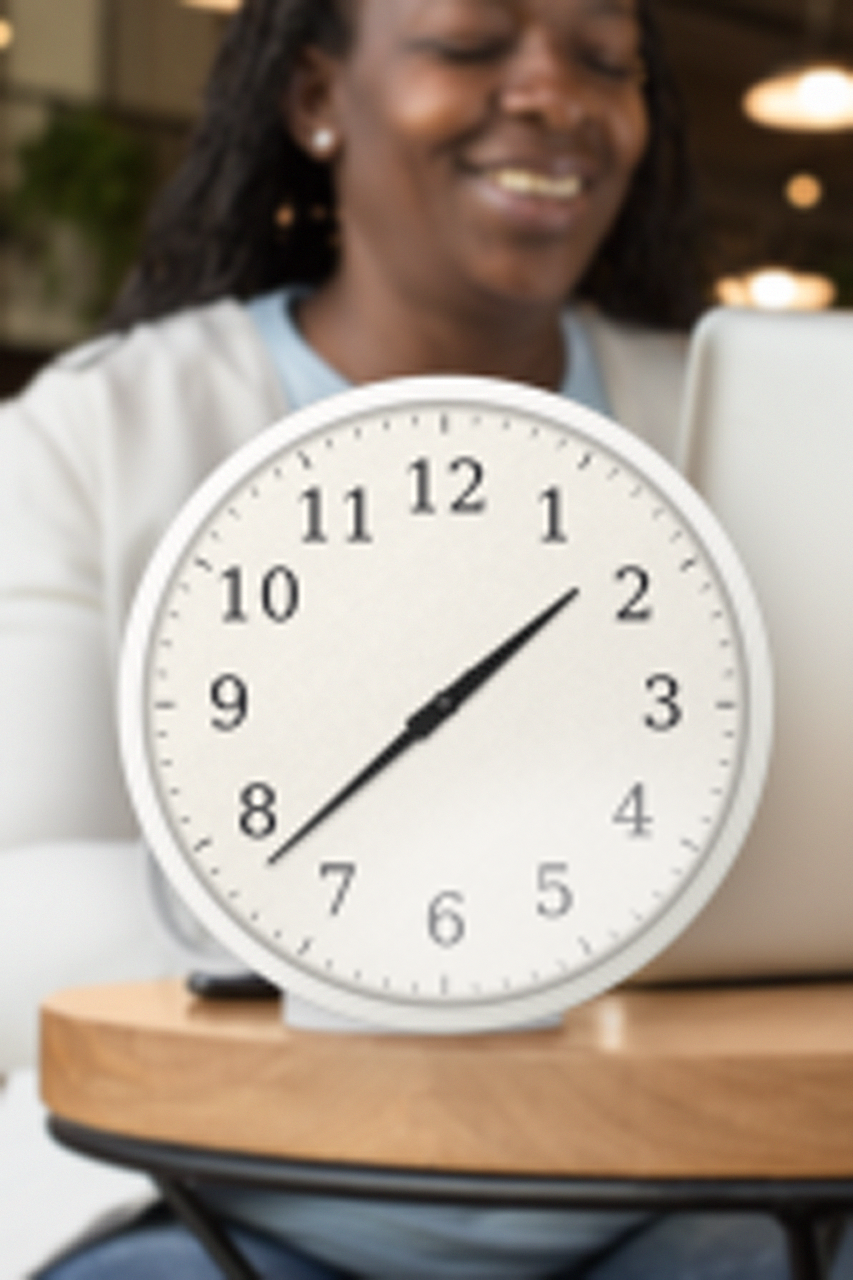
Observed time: 1:38
